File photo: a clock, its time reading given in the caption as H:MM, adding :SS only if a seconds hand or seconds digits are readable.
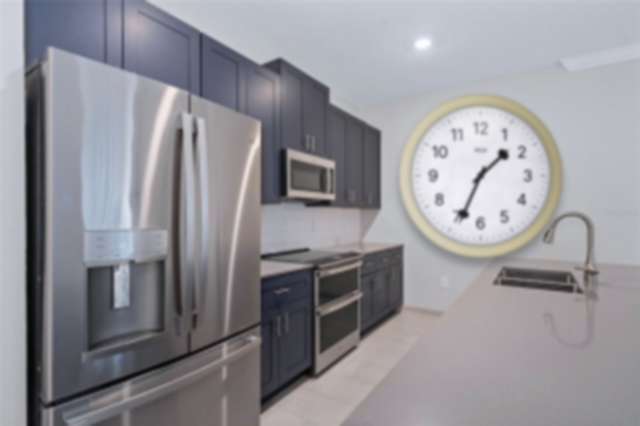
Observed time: 1:34
